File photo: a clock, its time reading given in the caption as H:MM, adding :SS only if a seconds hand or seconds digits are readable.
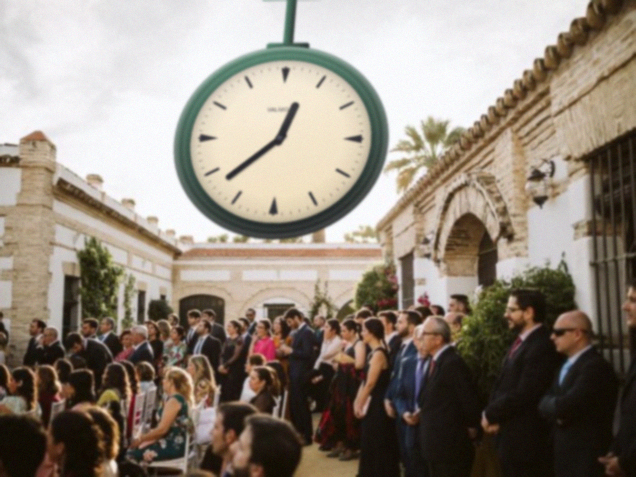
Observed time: 12:38
